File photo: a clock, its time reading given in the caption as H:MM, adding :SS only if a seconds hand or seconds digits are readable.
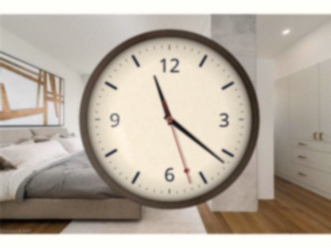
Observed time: 11:21:27
